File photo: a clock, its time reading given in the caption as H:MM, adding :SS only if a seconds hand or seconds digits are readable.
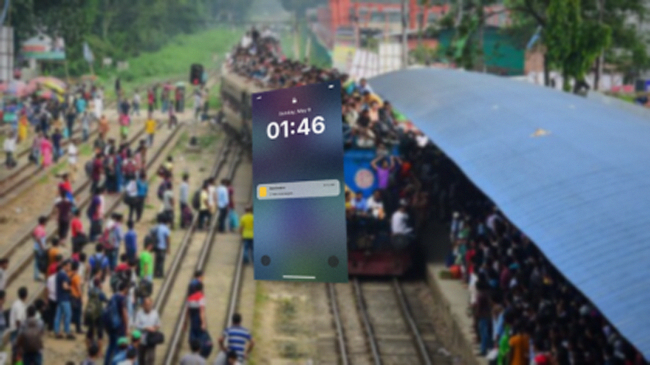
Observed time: 1:46
